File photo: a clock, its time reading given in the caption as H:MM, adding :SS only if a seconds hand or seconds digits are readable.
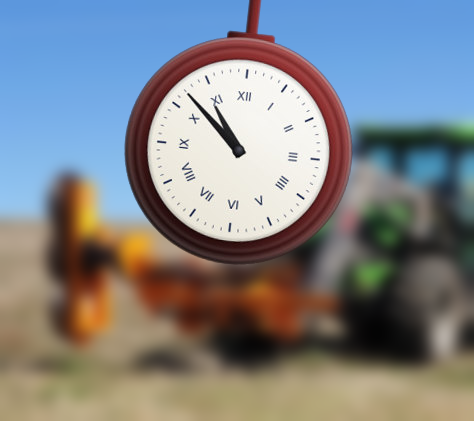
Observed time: 10:52
